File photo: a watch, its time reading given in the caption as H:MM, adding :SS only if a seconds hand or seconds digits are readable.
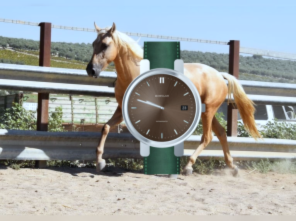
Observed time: 9:48
